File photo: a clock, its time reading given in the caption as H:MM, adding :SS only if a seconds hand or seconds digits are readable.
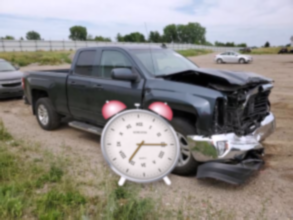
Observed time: 7:15
